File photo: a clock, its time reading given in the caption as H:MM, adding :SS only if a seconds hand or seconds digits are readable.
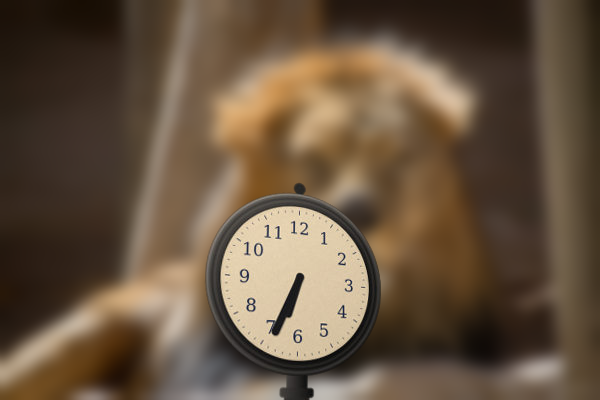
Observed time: 6:34
